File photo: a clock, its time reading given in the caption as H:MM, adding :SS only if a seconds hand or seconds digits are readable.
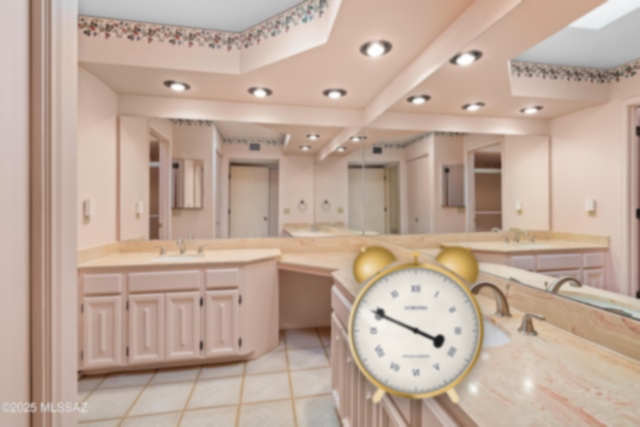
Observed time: 3:49
